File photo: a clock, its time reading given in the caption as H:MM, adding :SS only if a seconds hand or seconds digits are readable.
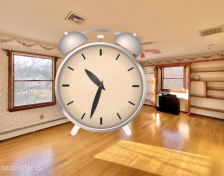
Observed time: 10:33
